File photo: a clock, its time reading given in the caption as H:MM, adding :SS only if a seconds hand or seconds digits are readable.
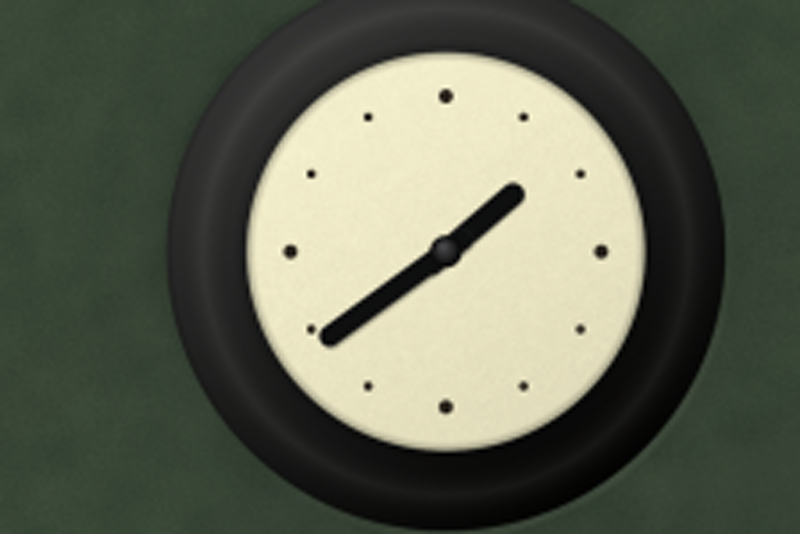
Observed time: 1:39
